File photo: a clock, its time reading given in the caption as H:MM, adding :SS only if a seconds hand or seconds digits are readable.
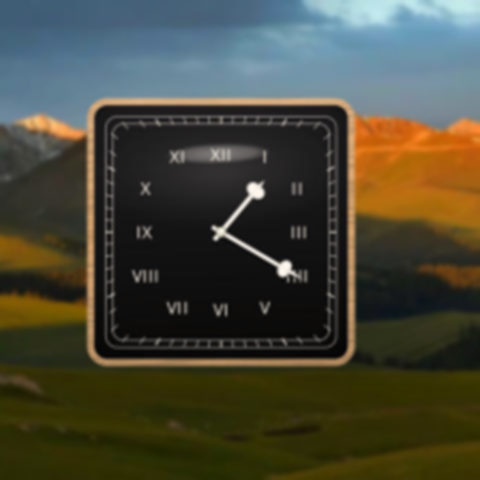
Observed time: 1:20
